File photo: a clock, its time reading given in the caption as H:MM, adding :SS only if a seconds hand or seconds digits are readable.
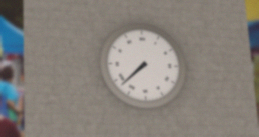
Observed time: 7:38
